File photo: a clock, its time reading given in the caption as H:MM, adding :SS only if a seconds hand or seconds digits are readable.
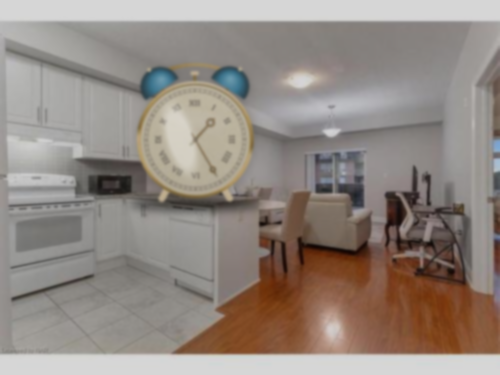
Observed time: 1:25
